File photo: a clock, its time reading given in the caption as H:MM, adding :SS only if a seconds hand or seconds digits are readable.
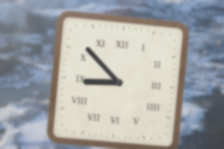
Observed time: 8:52
